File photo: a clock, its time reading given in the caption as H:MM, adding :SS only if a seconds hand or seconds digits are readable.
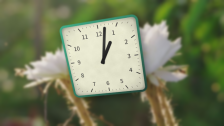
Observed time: 1:02
